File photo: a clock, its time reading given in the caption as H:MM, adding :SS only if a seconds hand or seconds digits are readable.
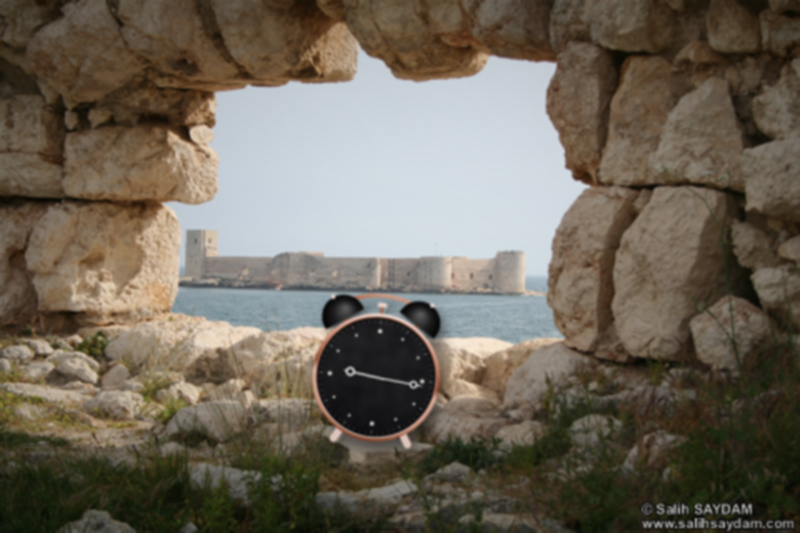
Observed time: 9:16
